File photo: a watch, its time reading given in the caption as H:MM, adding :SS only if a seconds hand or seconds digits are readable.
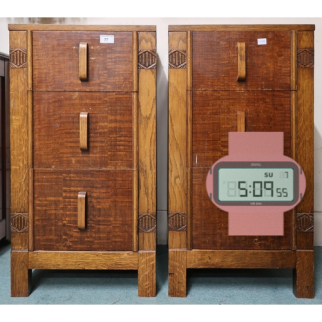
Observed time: 5:09:55
